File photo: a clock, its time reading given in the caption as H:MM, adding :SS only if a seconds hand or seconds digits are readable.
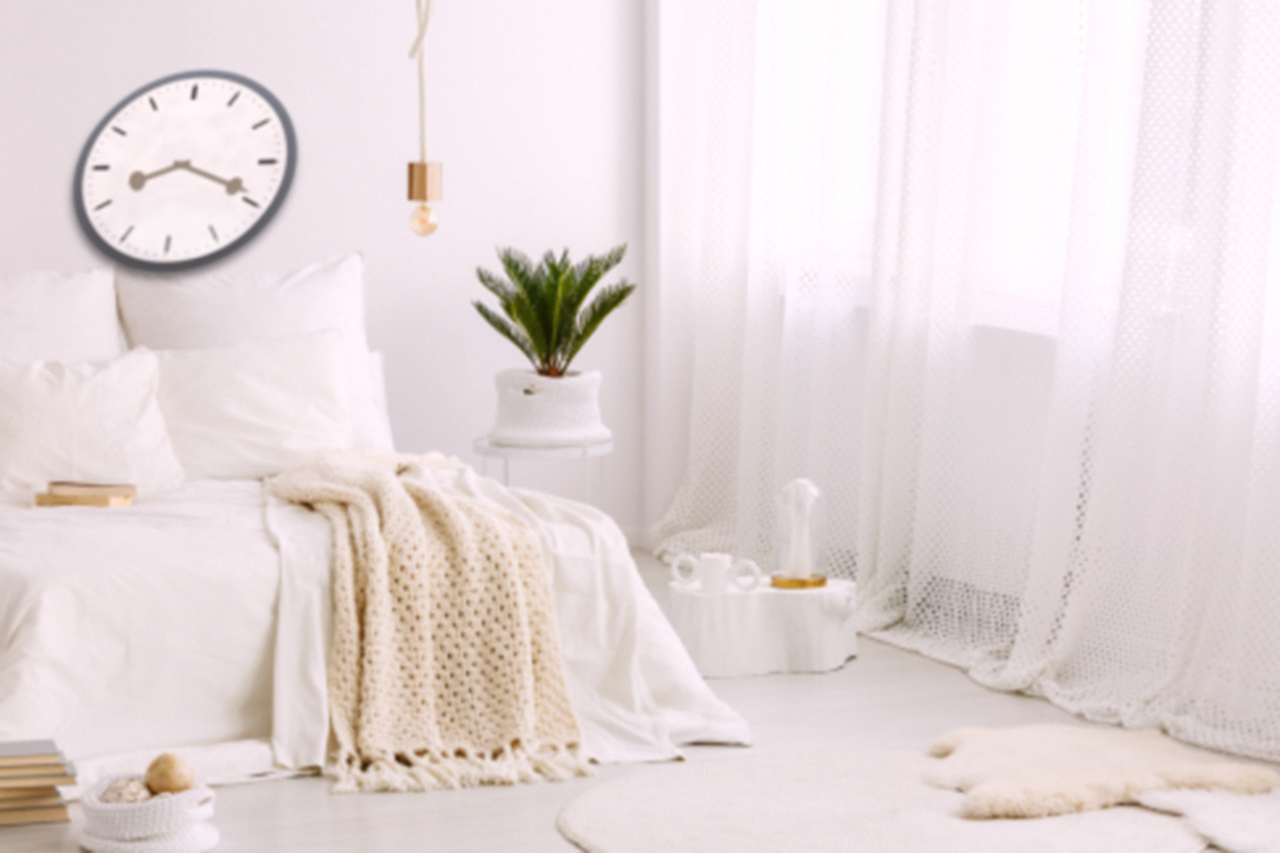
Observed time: 8:19
